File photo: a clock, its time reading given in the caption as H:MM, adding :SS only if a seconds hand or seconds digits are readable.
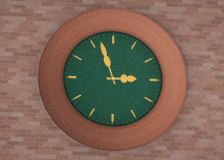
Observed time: 2:57
